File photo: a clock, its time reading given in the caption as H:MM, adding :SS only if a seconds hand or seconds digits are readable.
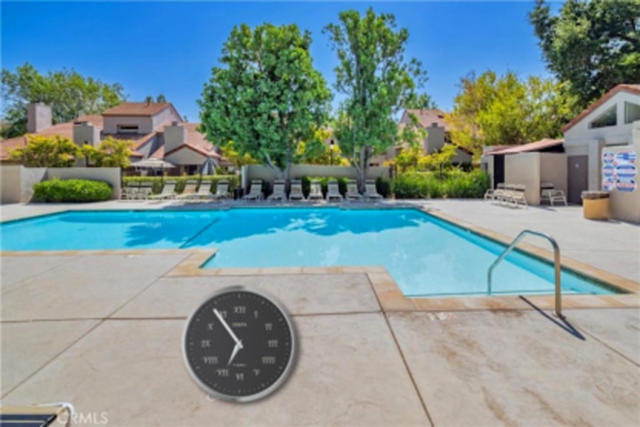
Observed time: 6:54
